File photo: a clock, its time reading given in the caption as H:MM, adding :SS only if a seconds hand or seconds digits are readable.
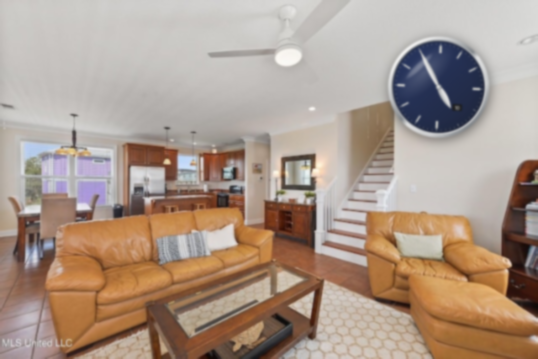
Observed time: 4:55
